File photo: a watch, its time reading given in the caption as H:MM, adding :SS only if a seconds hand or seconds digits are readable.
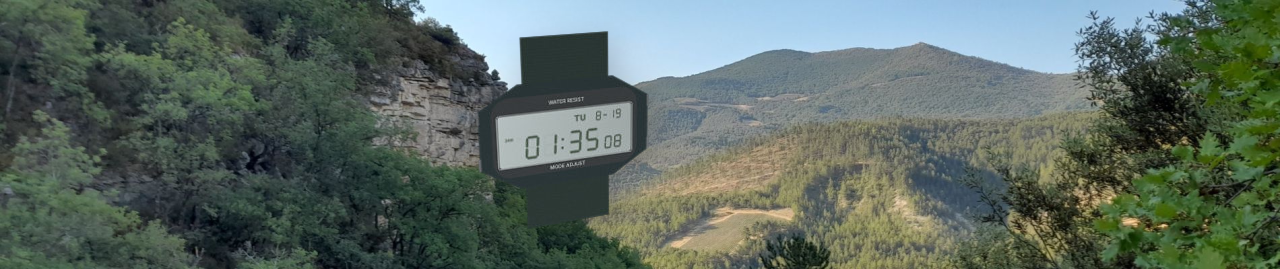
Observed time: 1:35:08
